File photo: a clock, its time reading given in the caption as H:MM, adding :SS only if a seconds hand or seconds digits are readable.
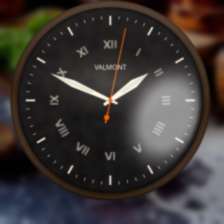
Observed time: 1:49:02
